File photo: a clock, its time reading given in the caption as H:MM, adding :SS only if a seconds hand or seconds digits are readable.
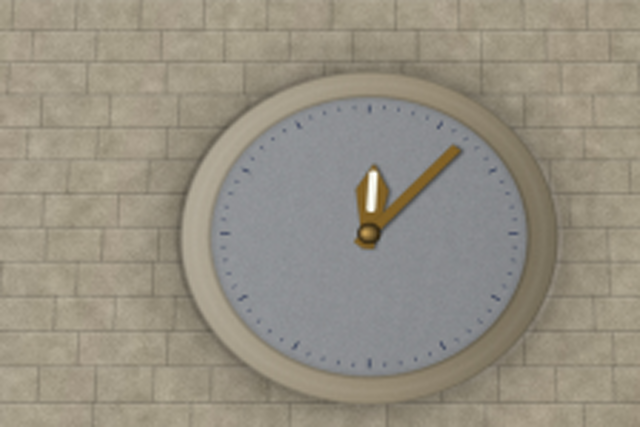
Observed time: 12:07
